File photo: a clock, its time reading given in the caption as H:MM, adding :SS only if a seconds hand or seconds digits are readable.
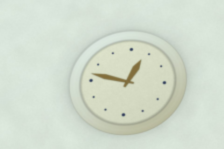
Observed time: 12:47
